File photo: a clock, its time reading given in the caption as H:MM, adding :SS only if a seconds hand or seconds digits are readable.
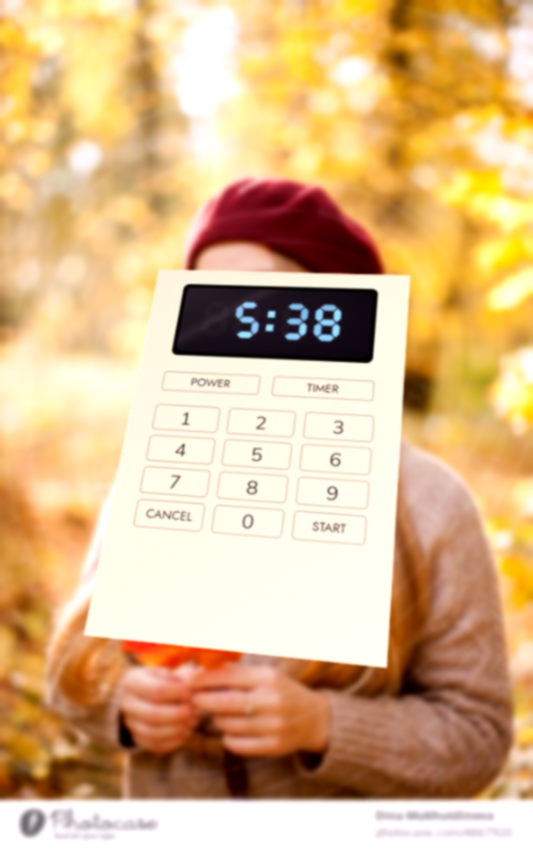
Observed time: 5:38
